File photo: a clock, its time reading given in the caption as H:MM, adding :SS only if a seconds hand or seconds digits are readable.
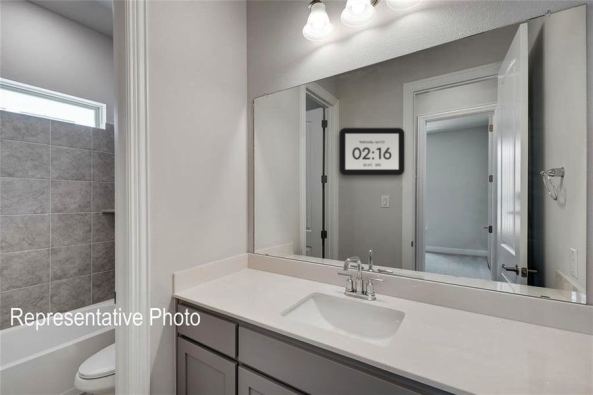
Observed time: 2:16
